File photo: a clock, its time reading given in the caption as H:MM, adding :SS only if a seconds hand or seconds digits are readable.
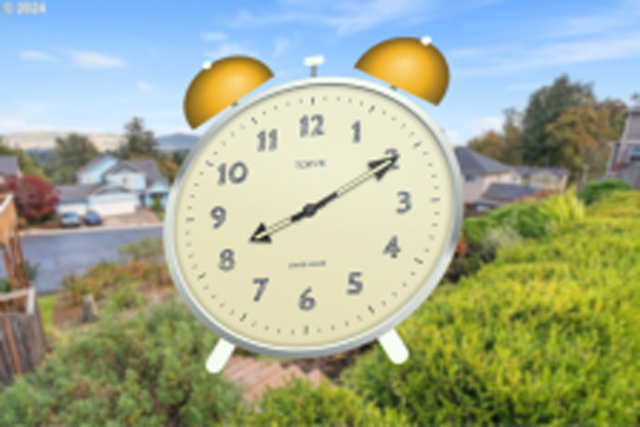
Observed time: 8:10
